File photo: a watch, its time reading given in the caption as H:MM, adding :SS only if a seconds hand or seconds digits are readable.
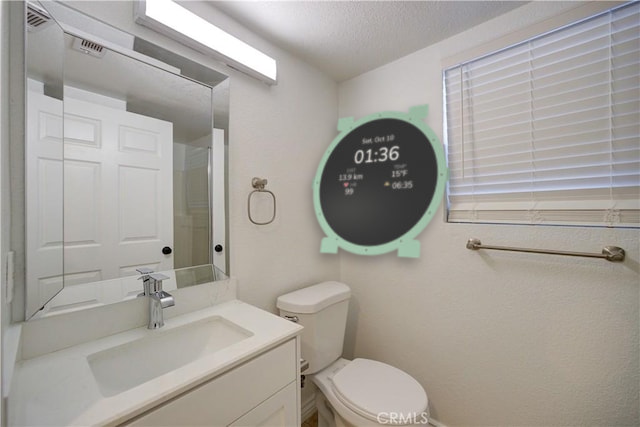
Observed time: 1:36
